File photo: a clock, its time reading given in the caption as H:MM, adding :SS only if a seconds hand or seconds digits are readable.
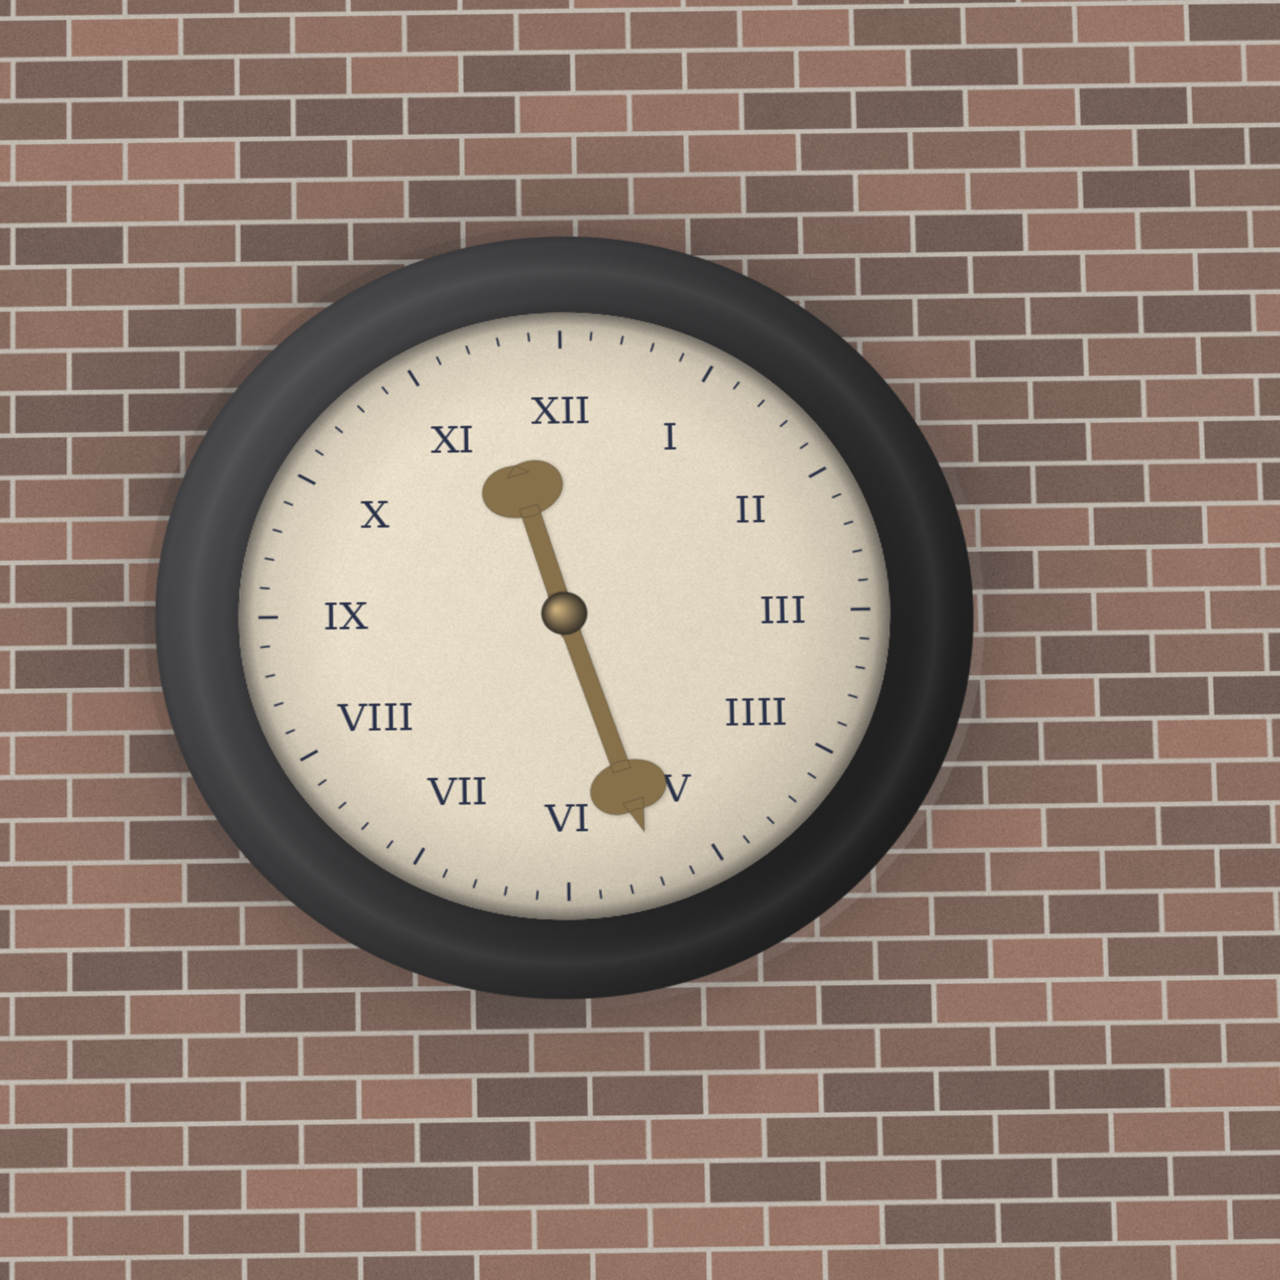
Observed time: 11:27
